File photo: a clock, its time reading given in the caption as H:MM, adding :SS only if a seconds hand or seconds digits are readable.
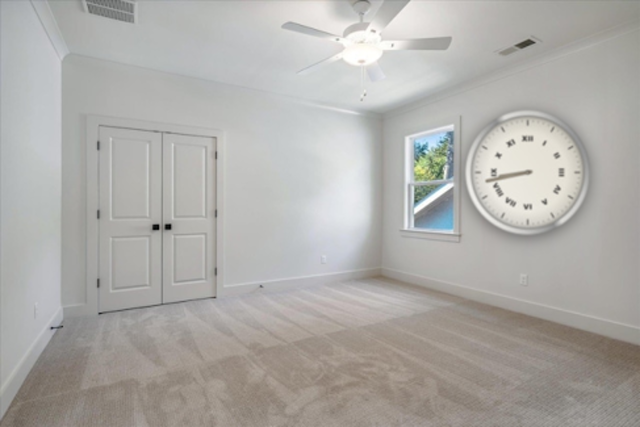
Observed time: 8:43
